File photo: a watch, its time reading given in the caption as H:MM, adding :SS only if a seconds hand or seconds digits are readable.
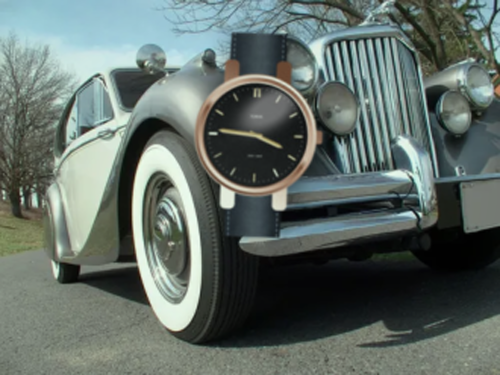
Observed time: 3:46
